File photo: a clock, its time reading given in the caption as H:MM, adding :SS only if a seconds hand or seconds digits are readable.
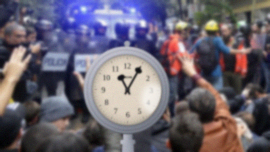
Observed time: 11:05
